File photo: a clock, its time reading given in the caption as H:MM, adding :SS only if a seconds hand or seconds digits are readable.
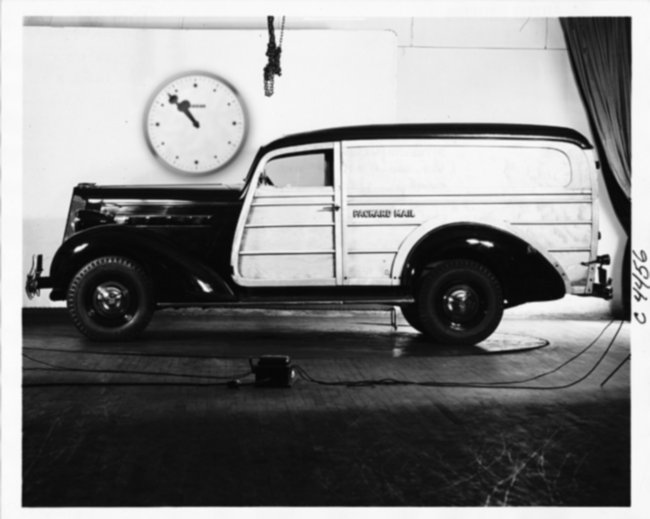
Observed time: 10:53
